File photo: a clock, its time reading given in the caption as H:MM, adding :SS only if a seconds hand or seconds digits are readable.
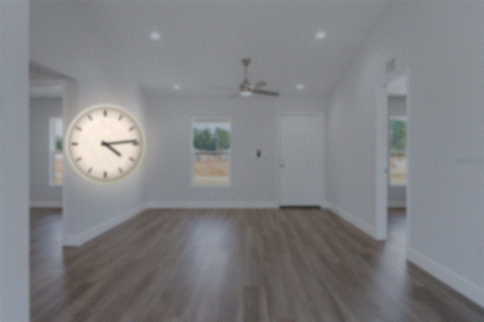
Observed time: 4:14
